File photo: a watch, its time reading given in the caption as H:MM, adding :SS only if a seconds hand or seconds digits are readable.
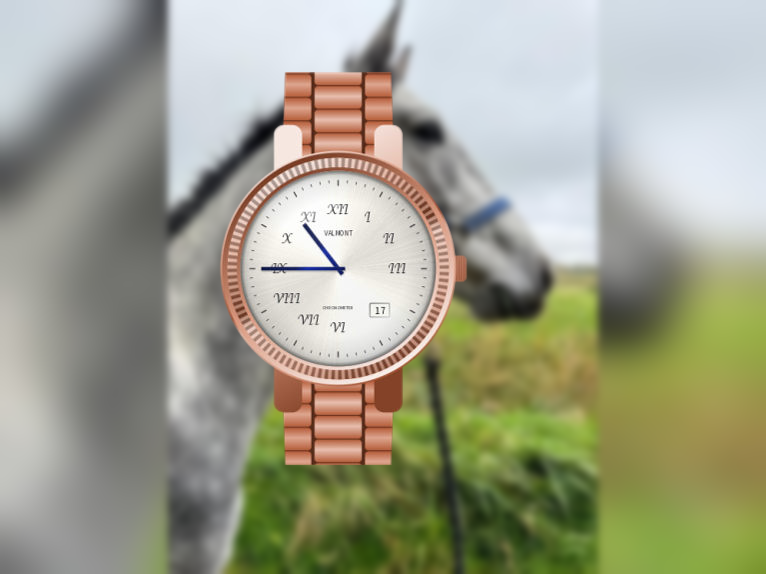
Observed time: 10:45
